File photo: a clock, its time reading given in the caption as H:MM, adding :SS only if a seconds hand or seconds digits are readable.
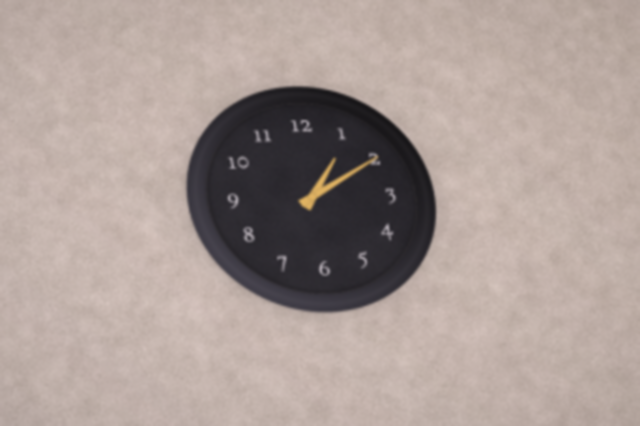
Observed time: 1:10
